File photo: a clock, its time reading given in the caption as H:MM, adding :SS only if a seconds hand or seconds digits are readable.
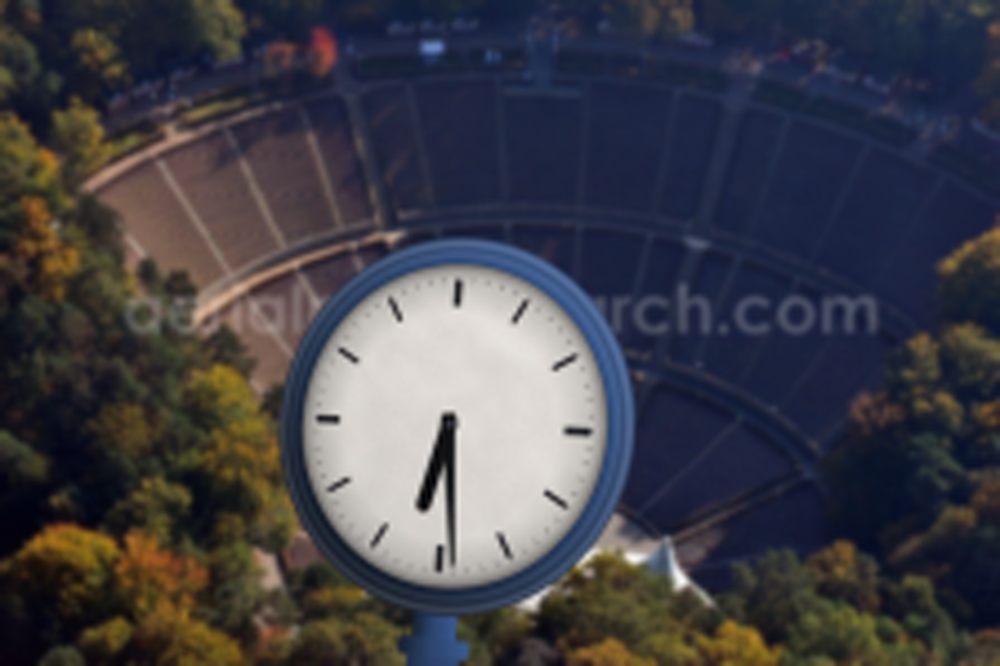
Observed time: 6:29
